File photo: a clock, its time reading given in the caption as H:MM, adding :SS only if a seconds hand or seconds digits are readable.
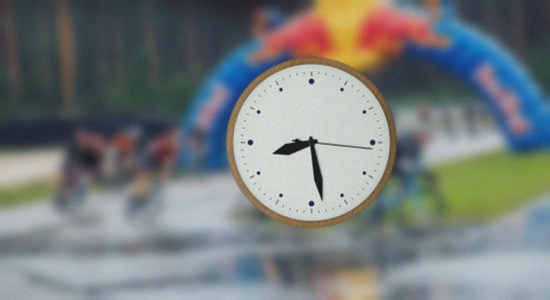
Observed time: 8:28:16
